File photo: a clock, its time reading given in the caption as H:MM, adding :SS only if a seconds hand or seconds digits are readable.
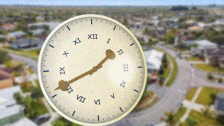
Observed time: 1:41
